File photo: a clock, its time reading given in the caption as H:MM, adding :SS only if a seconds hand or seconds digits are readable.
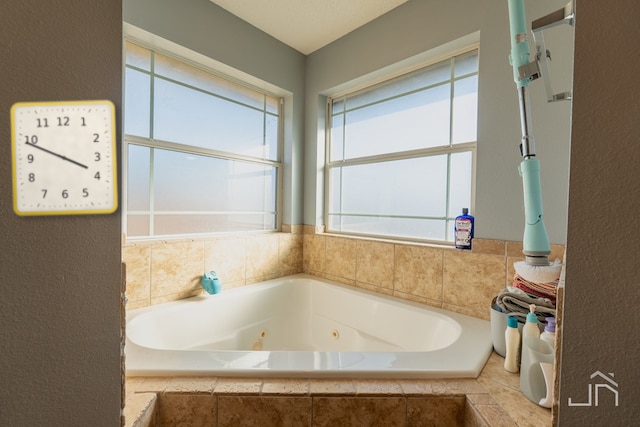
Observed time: 3:49
